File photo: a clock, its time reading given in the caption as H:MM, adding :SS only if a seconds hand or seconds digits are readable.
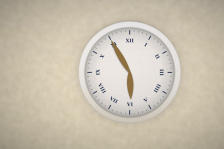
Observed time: 5:55
